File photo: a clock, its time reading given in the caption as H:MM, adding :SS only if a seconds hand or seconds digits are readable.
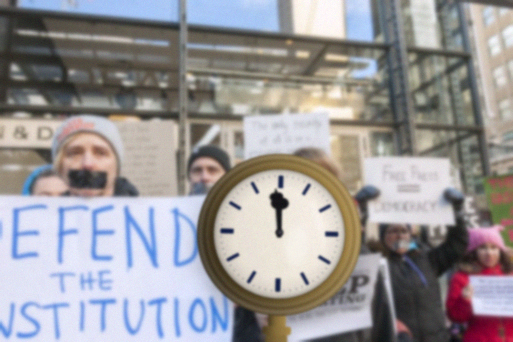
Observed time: 11:59
